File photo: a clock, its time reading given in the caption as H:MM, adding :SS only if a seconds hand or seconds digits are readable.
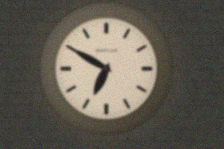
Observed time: 6:50
